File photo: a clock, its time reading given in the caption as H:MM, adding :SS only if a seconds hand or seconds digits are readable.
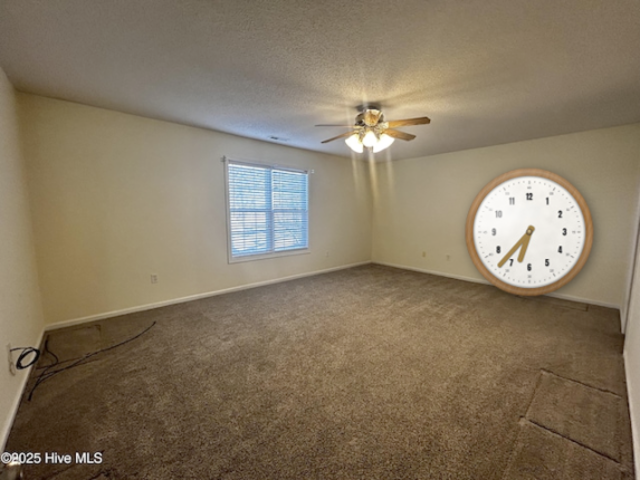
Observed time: 6:37
